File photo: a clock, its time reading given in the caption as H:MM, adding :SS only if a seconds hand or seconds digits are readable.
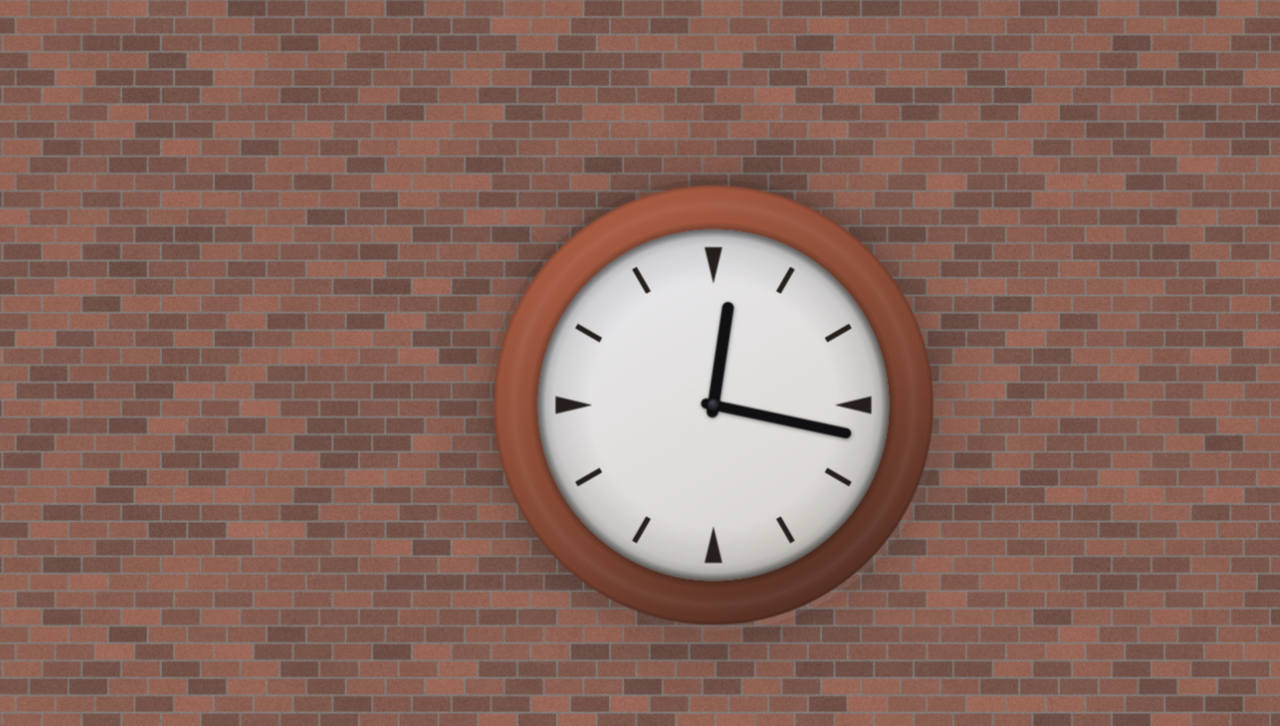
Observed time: 12:17
